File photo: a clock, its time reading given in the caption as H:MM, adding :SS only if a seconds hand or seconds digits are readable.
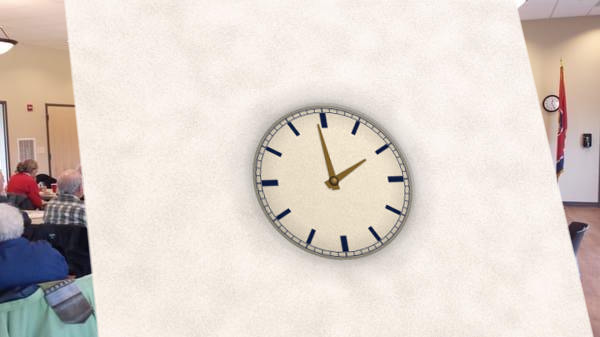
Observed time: 1:59
